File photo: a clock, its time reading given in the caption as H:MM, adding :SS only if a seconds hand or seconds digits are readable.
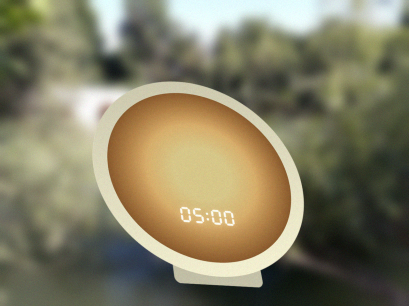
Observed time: 5:00
